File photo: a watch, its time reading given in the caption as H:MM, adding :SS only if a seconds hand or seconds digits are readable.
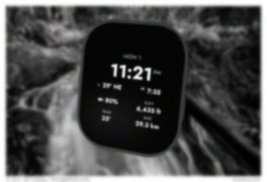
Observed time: 11:21
